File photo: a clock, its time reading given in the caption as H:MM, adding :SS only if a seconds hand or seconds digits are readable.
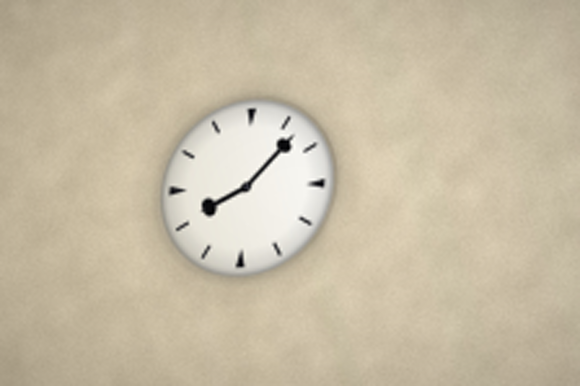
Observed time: 8:07
